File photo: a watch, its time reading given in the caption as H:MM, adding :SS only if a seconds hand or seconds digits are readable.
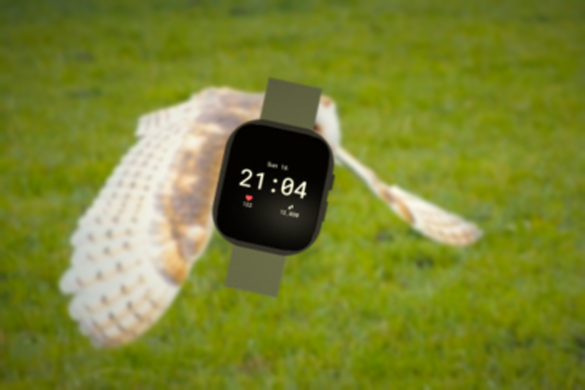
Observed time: 21:04
